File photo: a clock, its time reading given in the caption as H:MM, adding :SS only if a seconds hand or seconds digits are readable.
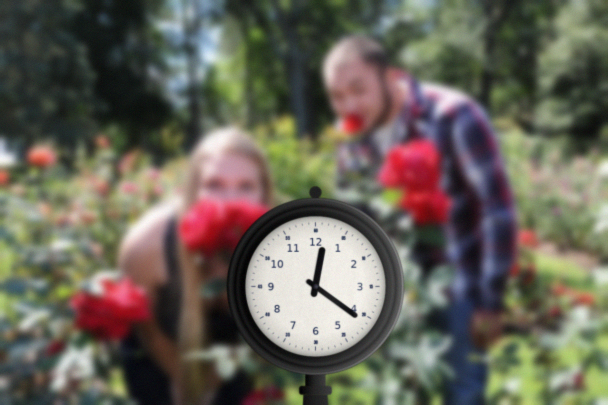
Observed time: 12:21
